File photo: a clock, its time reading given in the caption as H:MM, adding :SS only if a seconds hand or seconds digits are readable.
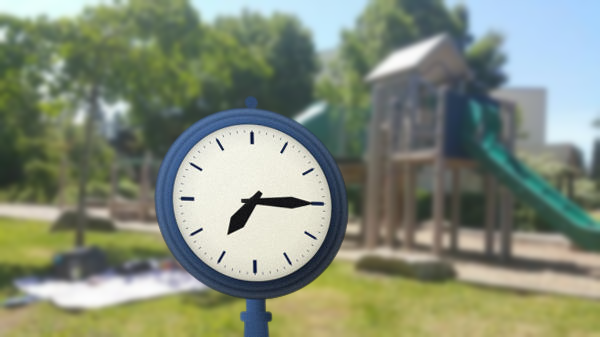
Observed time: 7:15
